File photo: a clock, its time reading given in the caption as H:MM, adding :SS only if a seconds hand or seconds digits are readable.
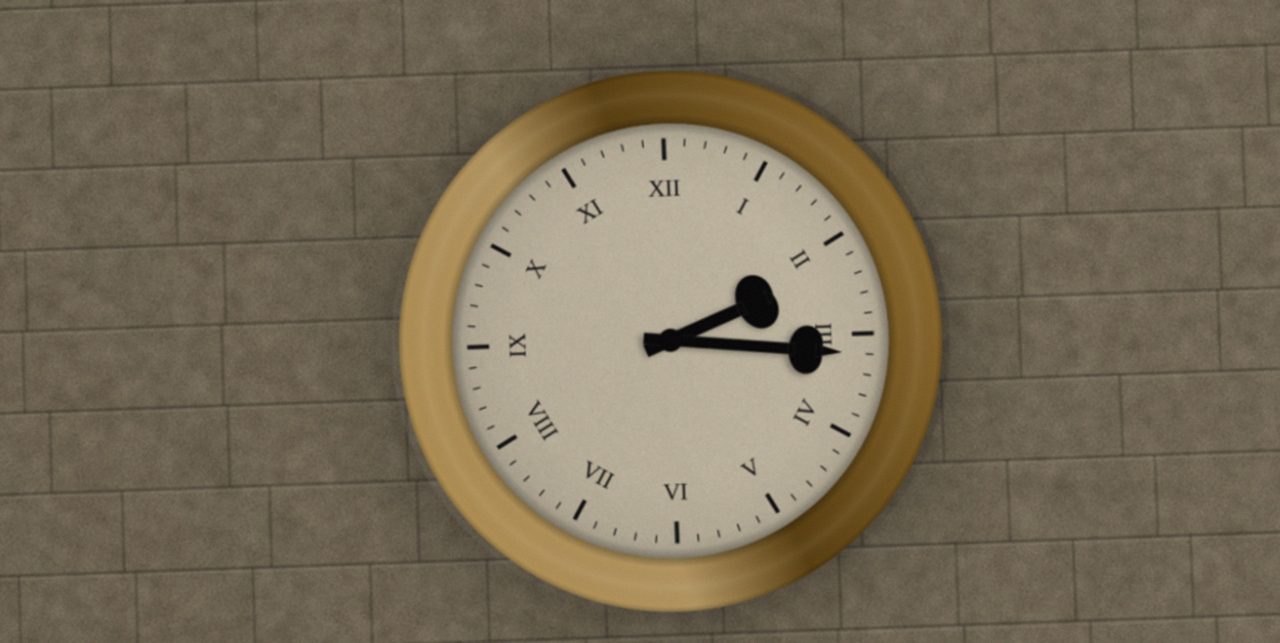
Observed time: 2:16
